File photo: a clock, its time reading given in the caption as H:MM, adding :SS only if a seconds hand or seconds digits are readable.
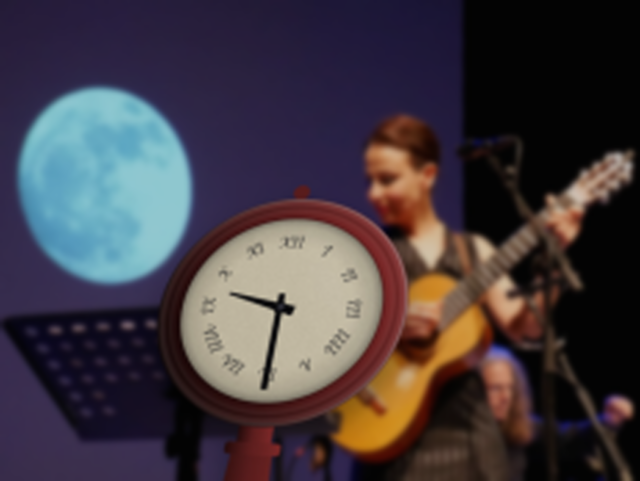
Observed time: 9:30
